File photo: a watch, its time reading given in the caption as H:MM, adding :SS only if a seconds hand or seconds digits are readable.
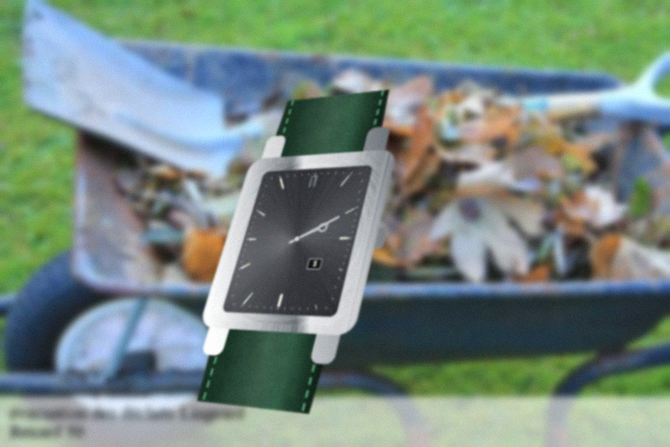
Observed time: 2:10
